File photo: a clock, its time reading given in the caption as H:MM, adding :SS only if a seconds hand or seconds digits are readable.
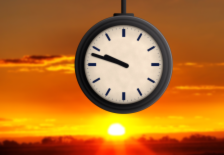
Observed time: 9:48
